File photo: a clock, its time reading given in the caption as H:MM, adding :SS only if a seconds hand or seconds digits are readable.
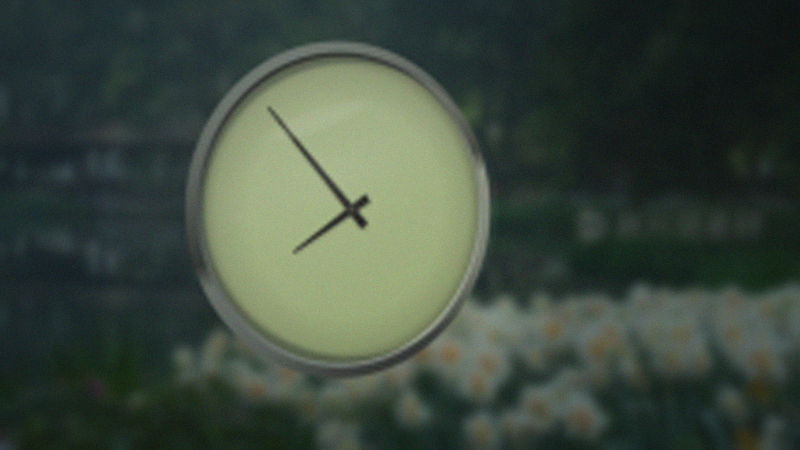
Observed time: 7:53
